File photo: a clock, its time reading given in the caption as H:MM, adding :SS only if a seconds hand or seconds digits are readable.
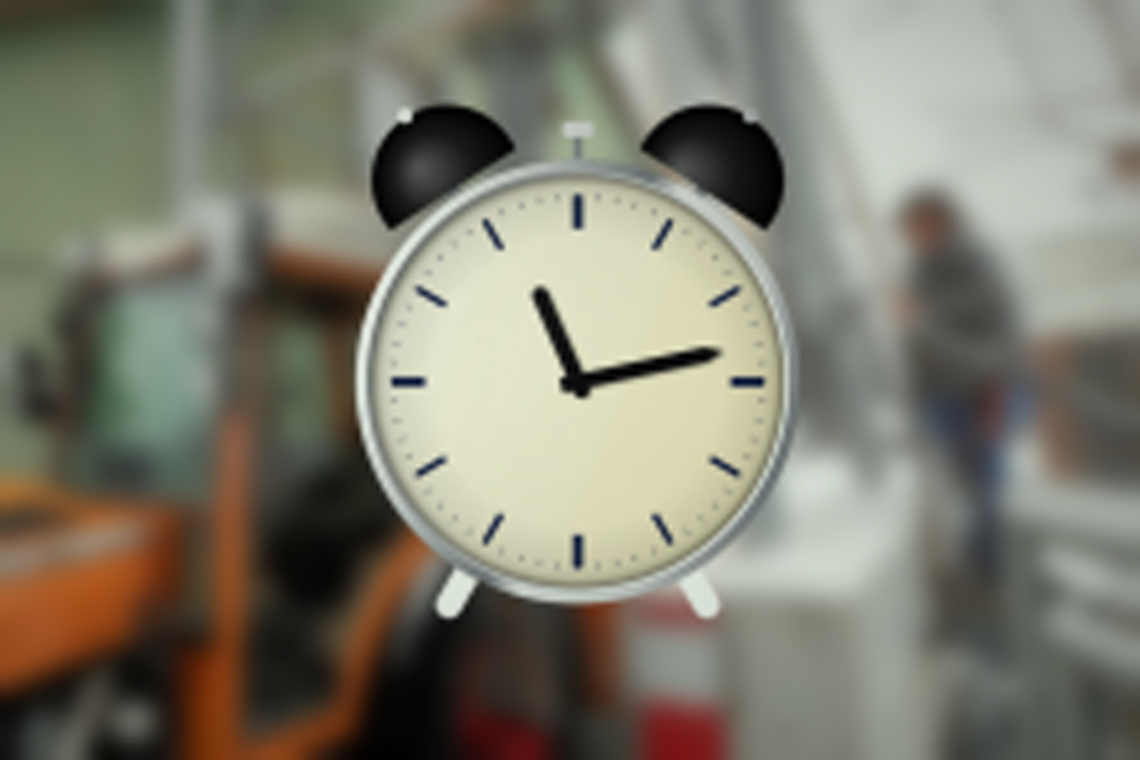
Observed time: 11:13
